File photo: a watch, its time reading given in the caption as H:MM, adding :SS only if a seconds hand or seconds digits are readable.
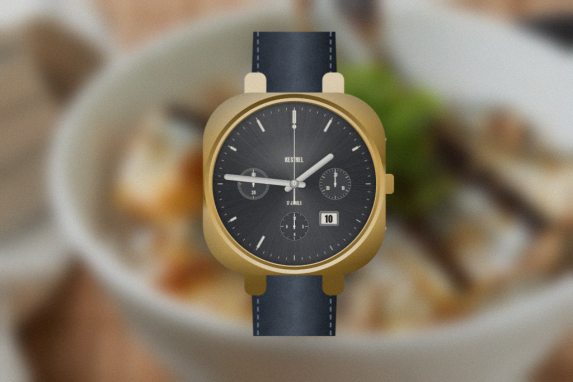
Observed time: 1:46
